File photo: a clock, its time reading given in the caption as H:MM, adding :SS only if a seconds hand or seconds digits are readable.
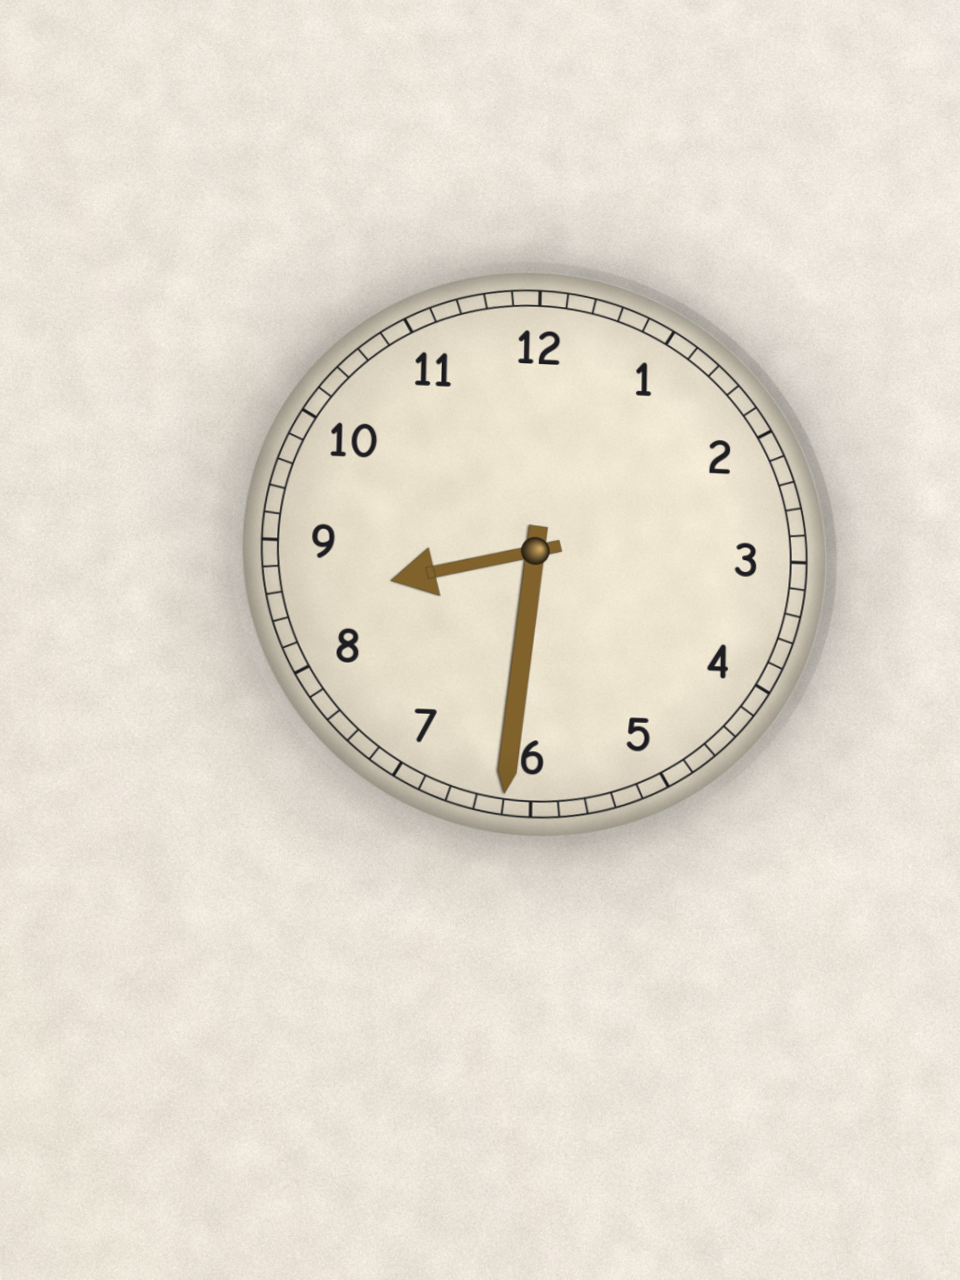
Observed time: 8:31
